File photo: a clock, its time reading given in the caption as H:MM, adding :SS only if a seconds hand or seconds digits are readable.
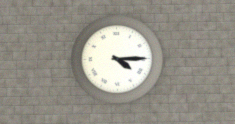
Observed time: 4:15
